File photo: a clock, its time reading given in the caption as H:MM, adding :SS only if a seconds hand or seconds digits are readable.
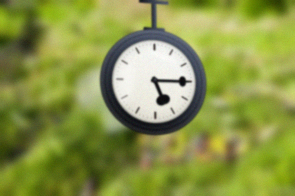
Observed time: 5:15
